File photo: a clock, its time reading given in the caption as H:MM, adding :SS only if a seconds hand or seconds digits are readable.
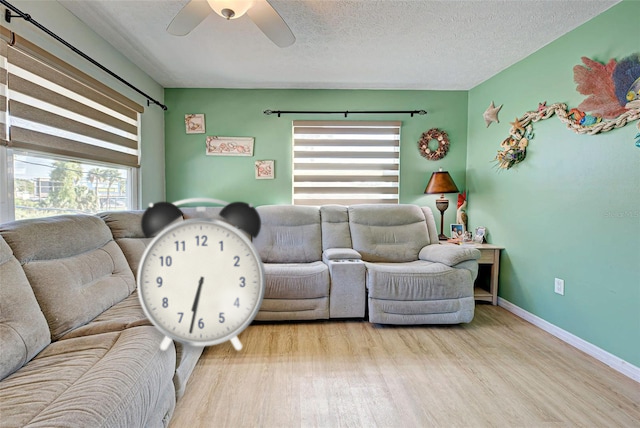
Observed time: 6:32
